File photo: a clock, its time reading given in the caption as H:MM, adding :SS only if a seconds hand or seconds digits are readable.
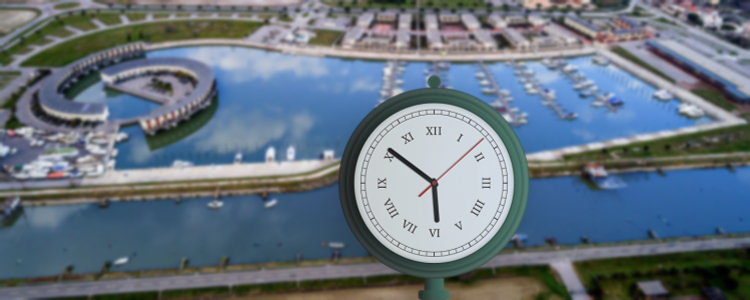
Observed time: 5:51:08
